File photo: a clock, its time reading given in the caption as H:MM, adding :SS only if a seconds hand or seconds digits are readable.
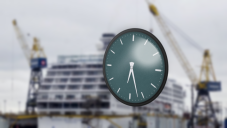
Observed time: 6:27
